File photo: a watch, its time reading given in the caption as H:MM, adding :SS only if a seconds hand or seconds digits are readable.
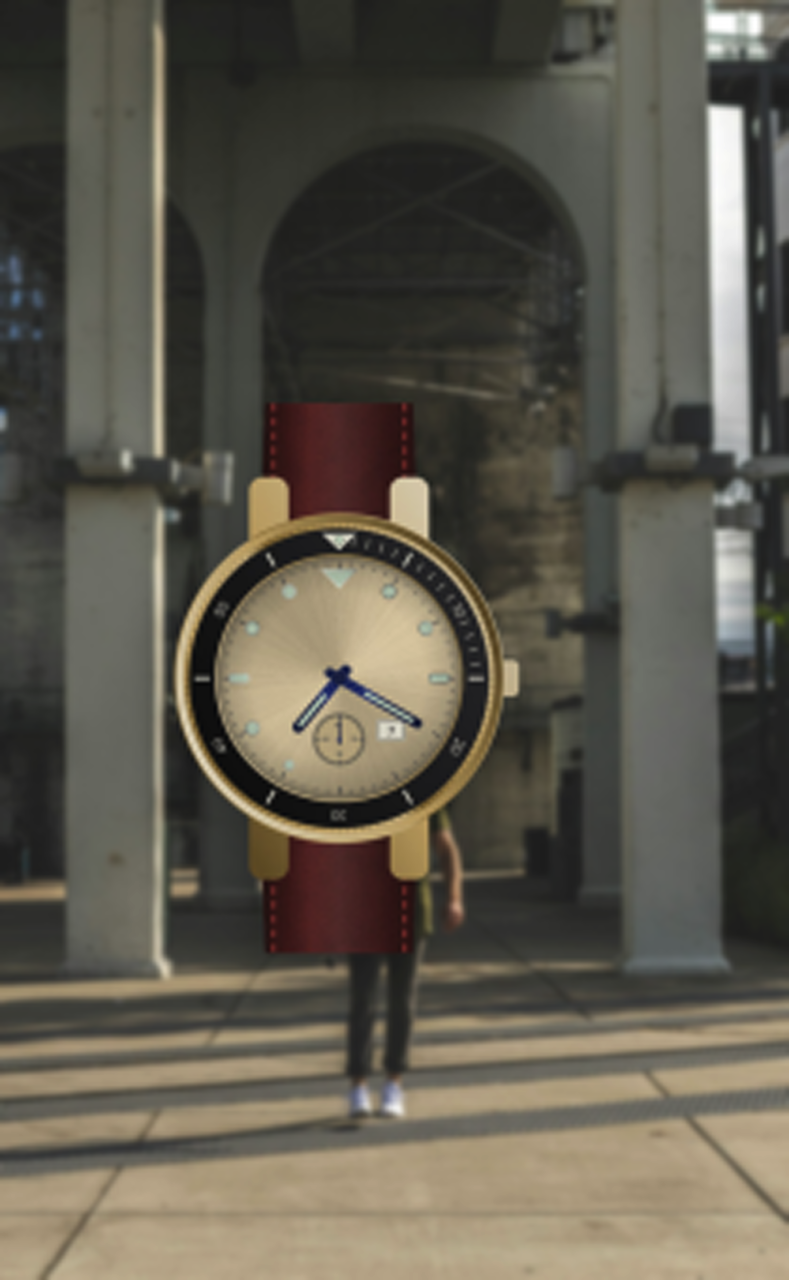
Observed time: 7:20
